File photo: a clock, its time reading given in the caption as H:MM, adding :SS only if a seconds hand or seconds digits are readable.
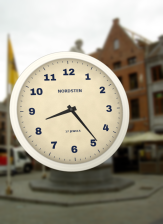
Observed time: 8:24
